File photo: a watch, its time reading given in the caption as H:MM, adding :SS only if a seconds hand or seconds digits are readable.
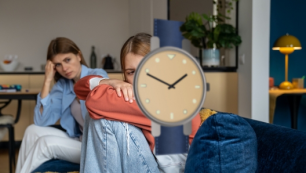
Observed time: 1:49
